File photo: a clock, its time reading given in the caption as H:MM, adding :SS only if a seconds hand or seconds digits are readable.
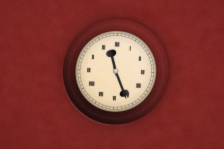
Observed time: 11:26
